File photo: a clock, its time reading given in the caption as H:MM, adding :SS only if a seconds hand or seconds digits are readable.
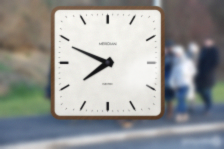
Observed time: 7:49
